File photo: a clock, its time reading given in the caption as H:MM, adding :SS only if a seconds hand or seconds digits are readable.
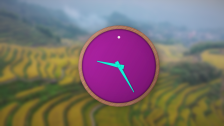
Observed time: 9:25
